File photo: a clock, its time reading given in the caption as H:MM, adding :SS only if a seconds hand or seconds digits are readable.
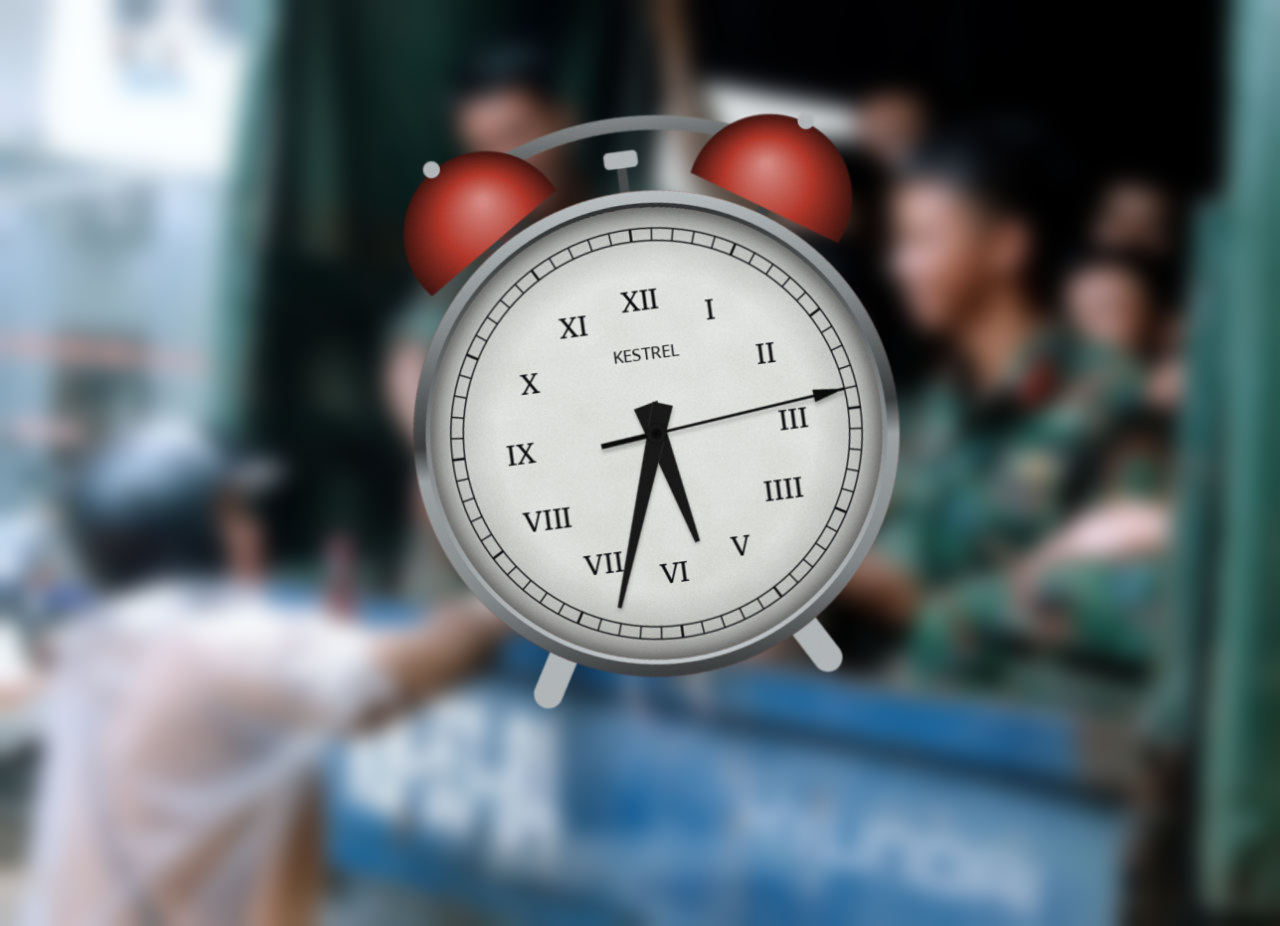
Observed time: 5:33:14
